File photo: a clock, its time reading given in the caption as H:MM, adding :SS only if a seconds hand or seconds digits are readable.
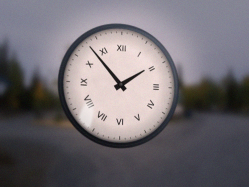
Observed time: 1:53
